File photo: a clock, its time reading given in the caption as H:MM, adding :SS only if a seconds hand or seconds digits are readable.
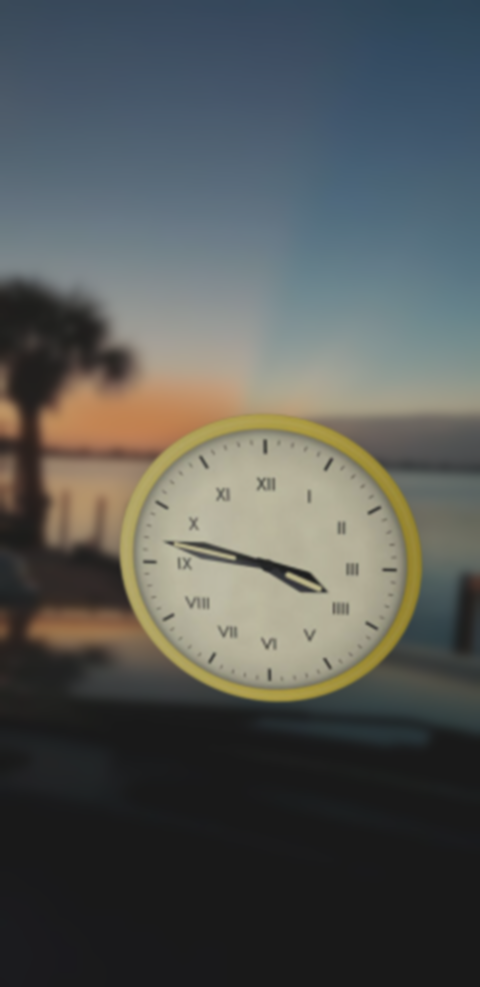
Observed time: 3:47
